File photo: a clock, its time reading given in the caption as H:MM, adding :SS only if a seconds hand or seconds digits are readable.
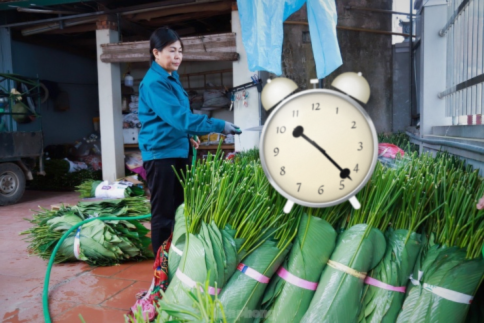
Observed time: 10:23
